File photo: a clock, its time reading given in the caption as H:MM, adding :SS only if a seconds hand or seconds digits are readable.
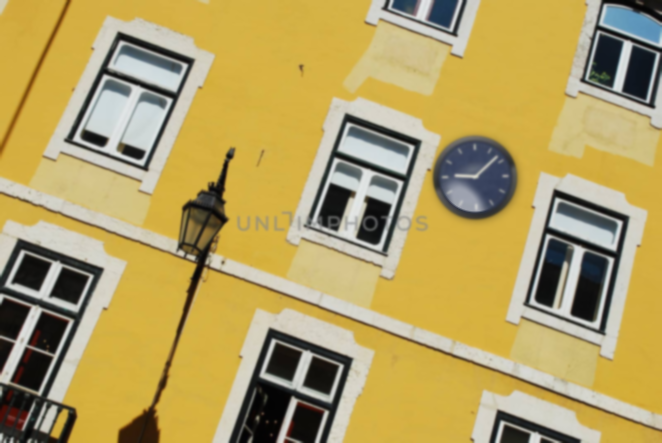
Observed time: 9:08
